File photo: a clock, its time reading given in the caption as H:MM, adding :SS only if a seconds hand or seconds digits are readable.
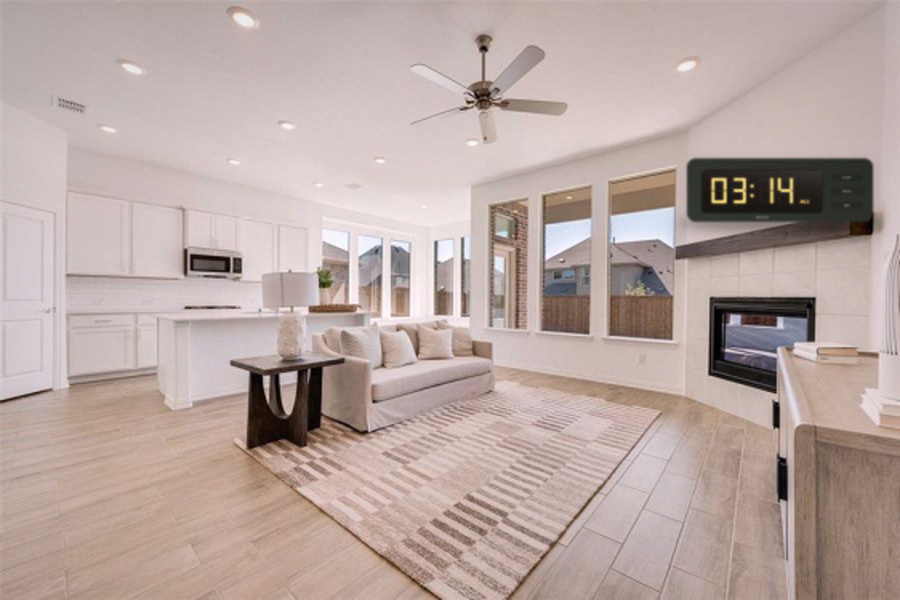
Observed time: 3:14
